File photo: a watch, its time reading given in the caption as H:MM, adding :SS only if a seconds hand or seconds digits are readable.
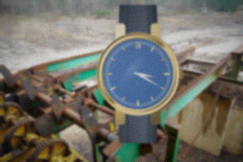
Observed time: 3:20
